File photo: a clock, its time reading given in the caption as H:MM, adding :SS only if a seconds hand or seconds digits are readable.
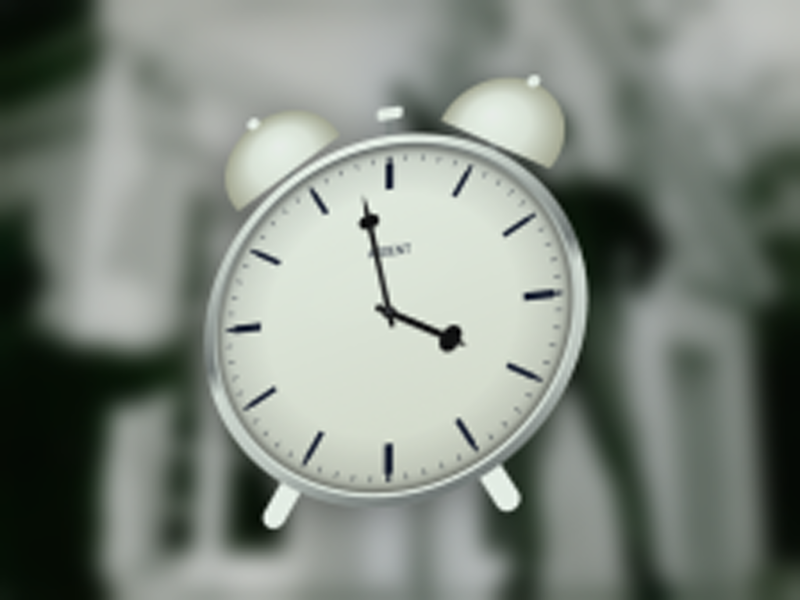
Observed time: 3:58
